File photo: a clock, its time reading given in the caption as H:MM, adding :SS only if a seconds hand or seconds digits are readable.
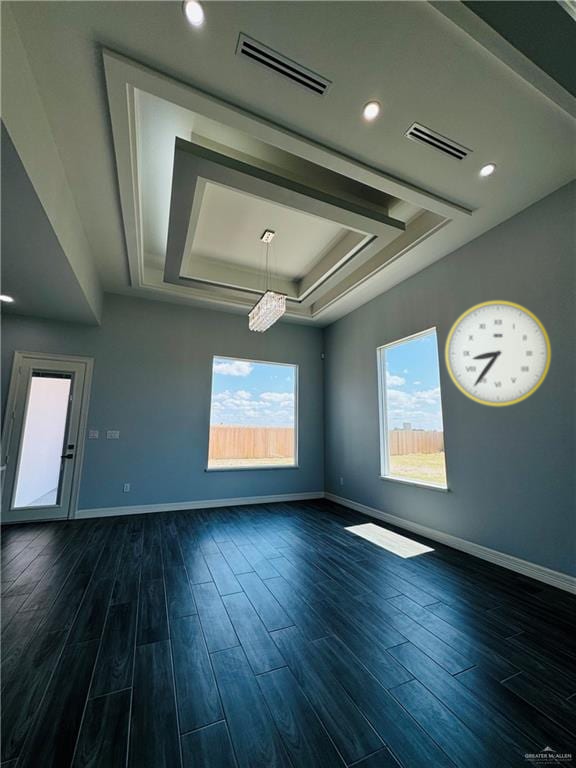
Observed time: 8:36
